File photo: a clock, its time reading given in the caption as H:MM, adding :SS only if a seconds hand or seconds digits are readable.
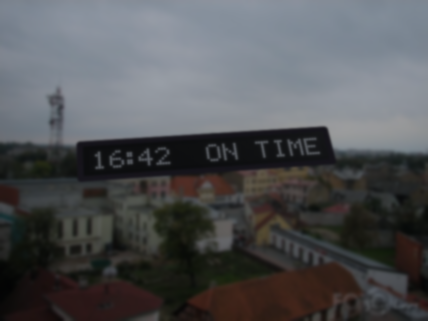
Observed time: 16:42
